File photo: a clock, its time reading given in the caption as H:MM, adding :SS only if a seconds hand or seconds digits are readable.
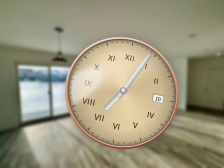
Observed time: 7:04
